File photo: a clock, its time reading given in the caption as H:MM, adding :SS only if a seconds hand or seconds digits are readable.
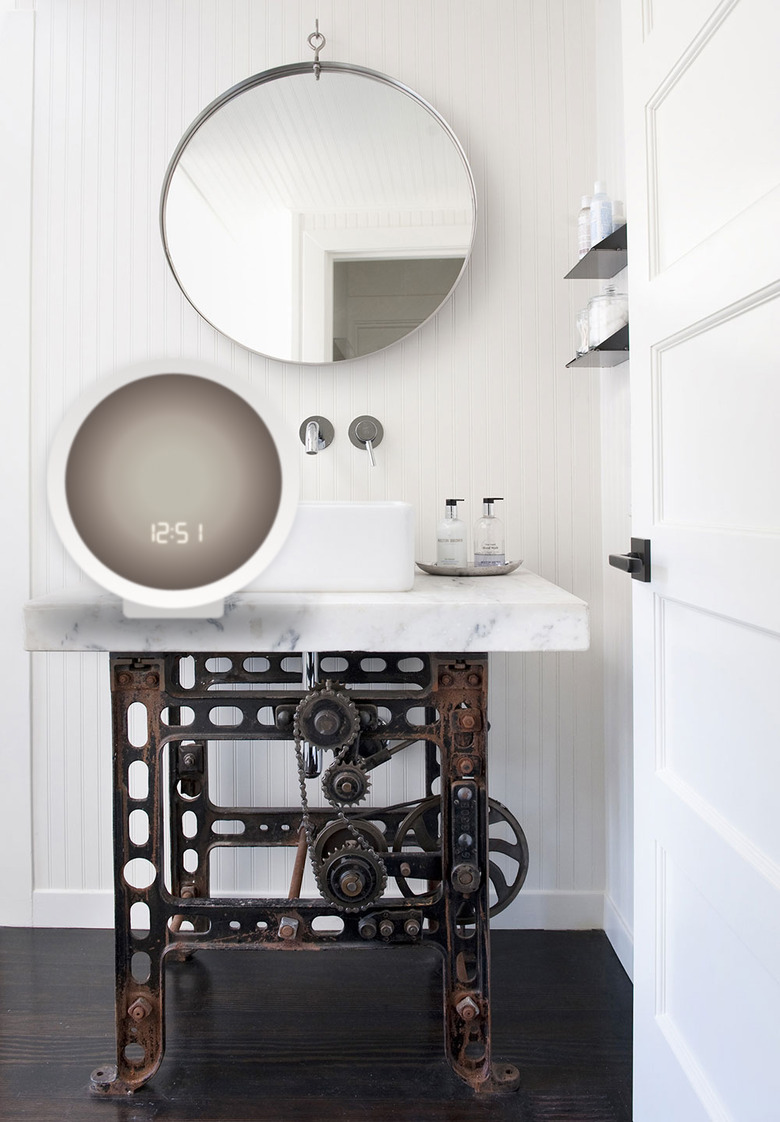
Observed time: 12:51
